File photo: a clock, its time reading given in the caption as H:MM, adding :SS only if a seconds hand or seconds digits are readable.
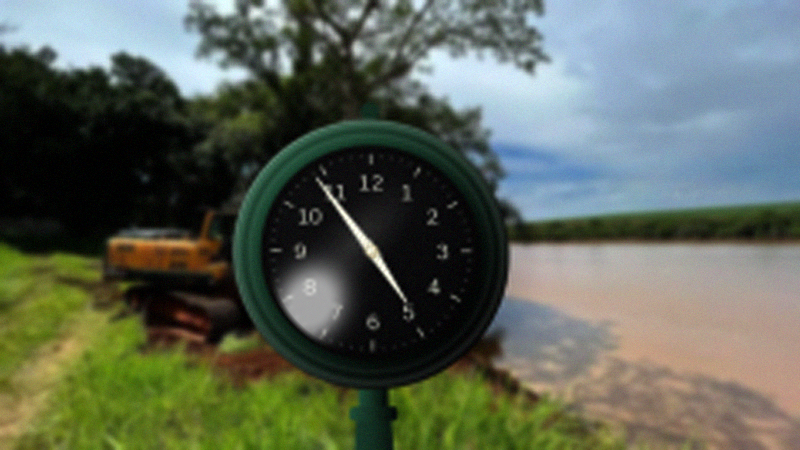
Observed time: 4:54
